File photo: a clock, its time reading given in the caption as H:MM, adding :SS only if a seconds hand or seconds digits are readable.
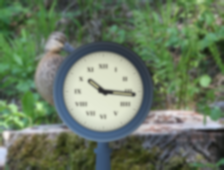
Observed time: 10:16
